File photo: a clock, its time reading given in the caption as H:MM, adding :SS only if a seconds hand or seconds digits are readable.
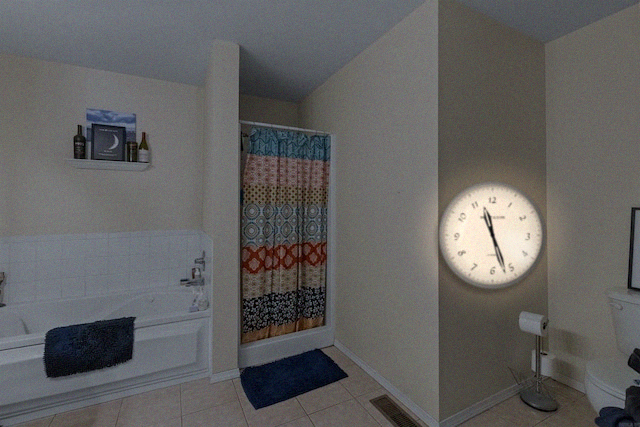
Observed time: 11:27
